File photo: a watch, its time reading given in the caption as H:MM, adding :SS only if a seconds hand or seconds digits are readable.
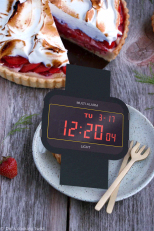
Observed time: 12:20:04
